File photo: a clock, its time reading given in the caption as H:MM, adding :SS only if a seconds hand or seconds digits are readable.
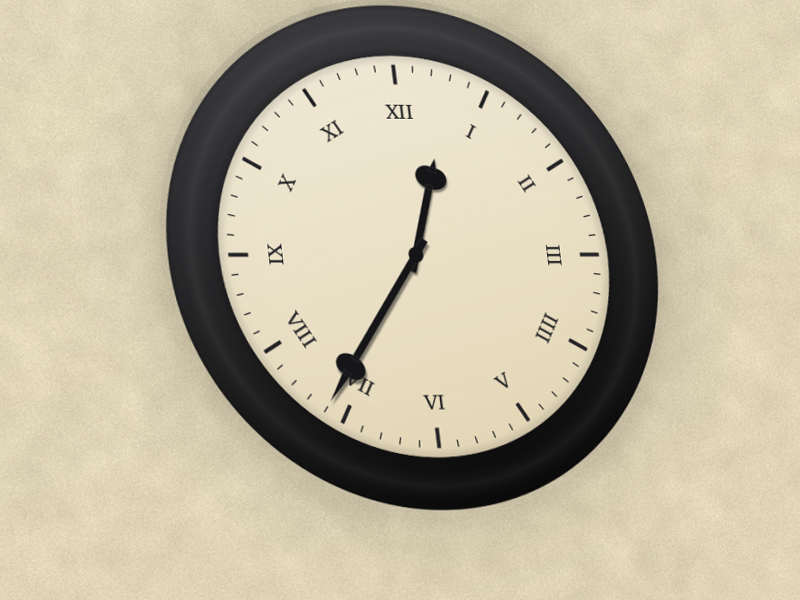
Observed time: 12:36
